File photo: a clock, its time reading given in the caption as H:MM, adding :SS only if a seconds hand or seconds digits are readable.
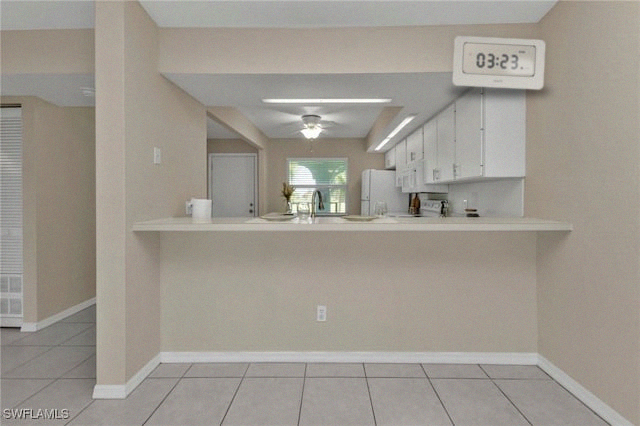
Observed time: 3:23
